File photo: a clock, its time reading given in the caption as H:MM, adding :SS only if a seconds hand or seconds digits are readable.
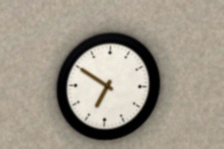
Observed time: 6:50
